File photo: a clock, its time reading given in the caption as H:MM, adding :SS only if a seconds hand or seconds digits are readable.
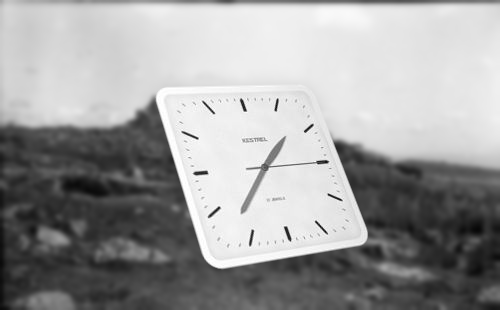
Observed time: 1:37:15
